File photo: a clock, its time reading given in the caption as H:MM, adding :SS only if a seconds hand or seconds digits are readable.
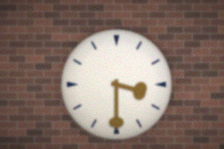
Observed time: 3:30
